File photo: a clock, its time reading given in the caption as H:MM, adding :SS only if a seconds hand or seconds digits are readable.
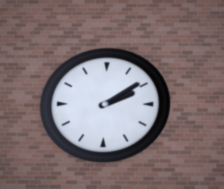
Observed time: 2:09
